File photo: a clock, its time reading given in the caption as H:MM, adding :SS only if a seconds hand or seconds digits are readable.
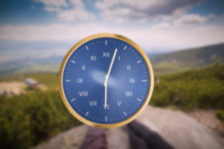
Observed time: 6:03
